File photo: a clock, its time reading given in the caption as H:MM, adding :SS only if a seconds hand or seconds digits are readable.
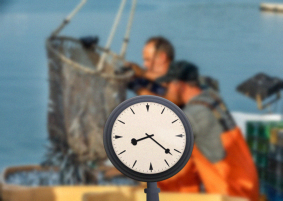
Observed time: 8:22
